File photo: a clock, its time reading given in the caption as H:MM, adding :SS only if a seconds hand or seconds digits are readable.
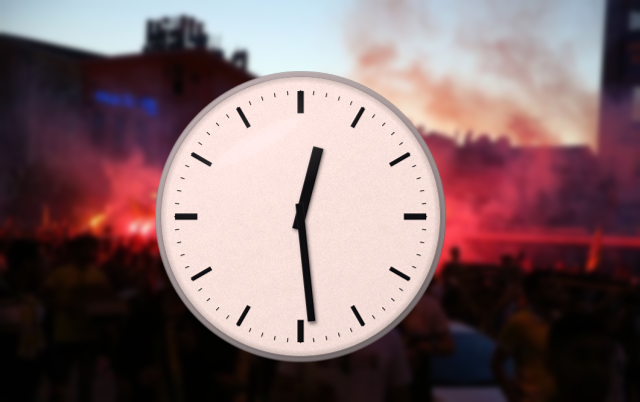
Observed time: 12:29
